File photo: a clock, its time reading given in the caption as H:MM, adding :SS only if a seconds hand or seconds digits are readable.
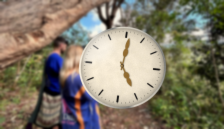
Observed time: 5:01
